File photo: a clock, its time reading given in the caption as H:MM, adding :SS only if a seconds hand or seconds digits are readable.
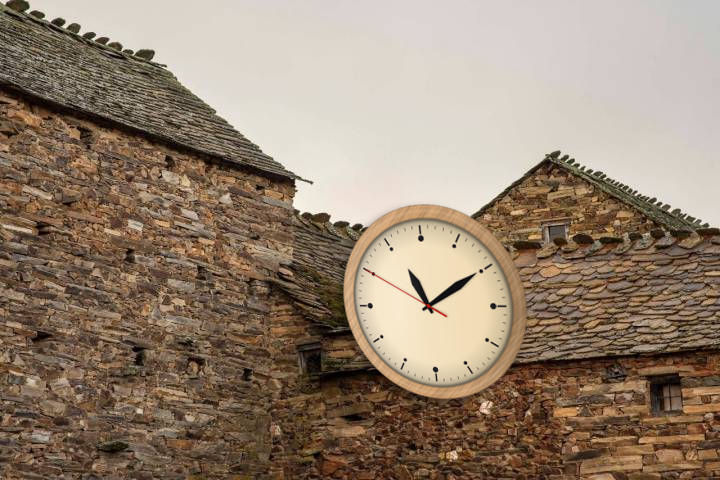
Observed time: 11:09:50
